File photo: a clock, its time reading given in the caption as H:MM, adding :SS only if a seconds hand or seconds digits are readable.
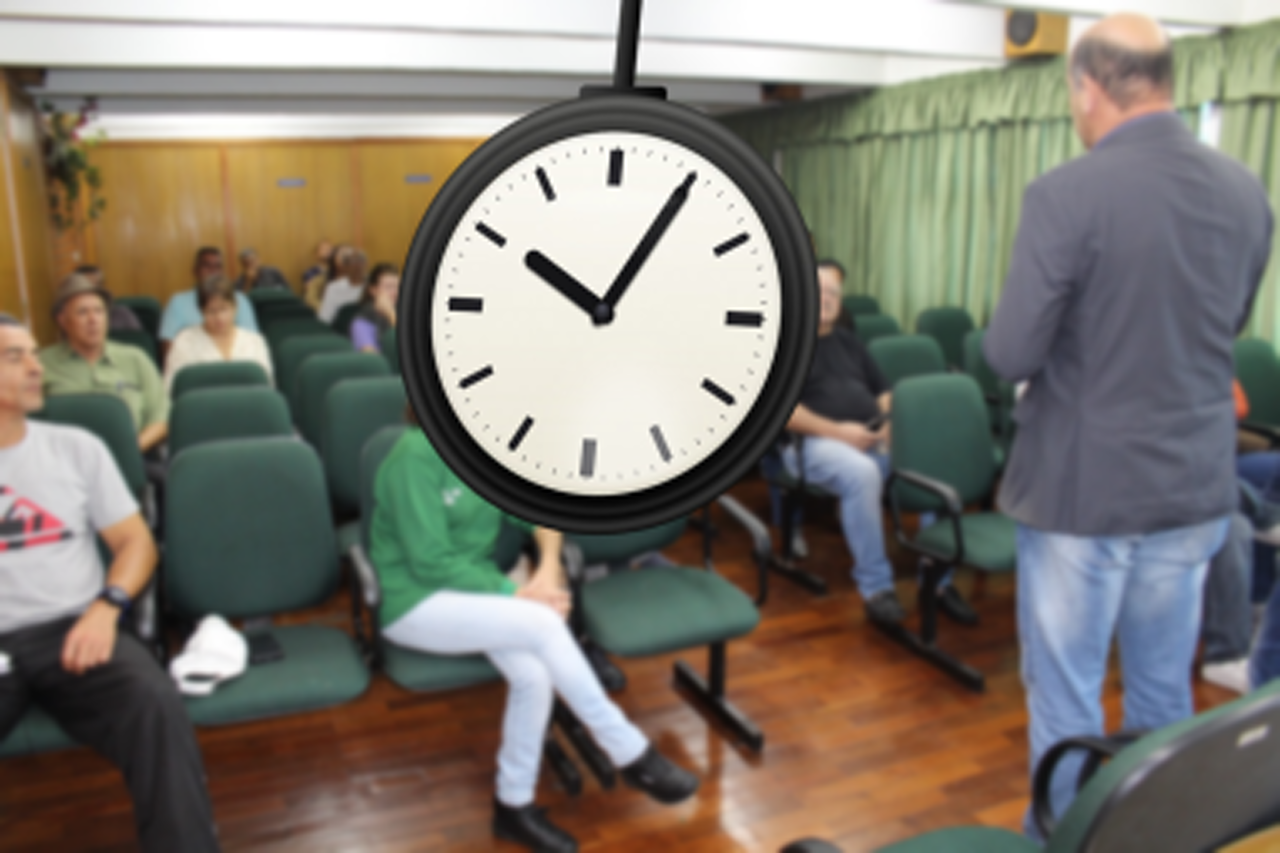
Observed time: 10:05
